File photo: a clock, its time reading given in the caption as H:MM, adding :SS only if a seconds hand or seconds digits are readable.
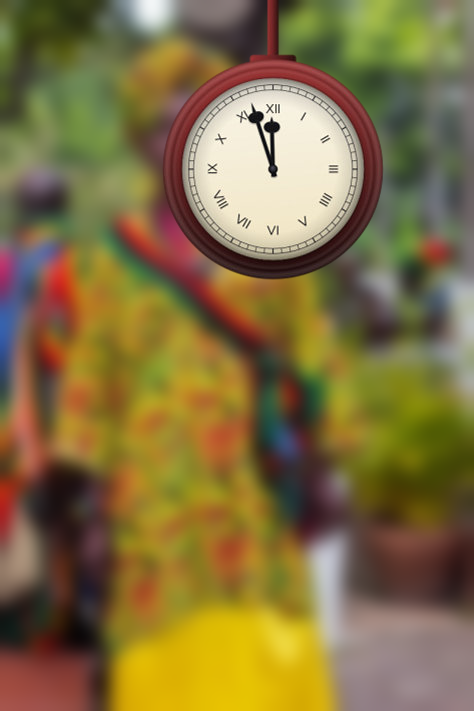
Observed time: 11:57
